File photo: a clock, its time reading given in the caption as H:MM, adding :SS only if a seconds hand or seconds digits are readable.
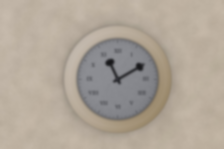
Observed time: 11:10
